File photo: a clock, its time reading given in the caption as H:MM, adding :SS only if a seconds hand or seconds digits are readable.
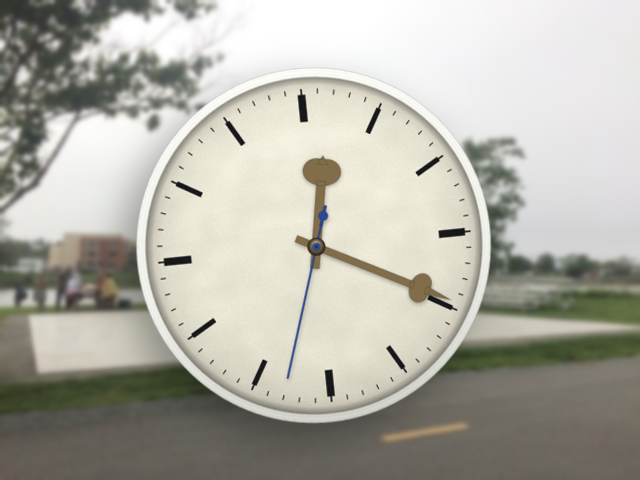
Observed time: 12:19:33
